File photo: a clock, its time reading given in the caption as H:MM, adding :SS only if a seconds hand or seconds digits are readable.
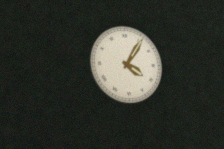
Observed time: 4:06
